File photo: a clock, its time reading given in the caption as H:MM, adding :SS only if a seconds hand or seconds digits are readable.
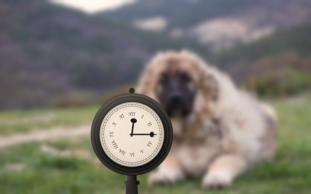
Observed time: 12:15
